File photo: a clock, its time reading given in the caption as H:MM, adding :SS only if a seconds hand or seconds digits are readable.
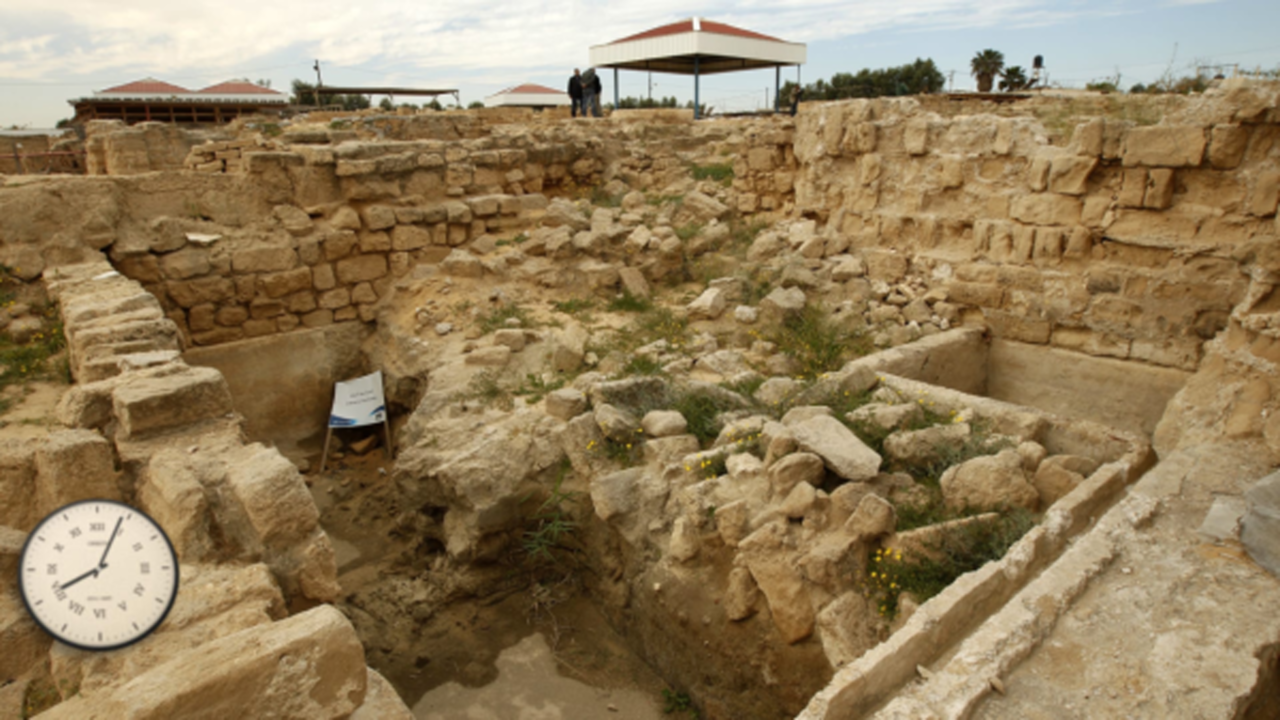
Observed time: 8:04
